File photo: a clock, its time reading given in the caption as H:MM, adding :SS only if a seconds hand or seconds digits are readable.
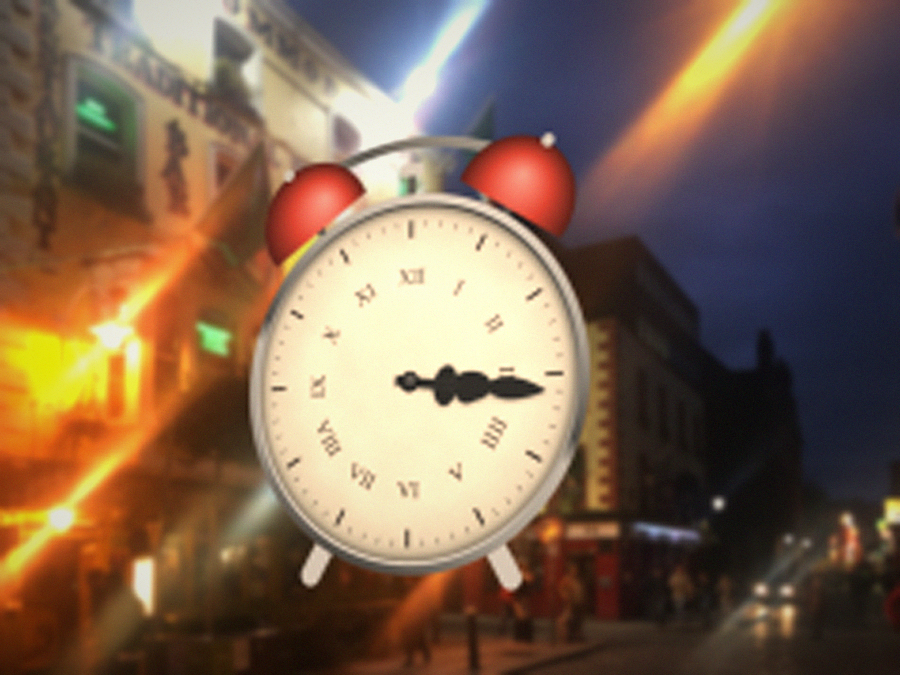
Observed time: 3:16
